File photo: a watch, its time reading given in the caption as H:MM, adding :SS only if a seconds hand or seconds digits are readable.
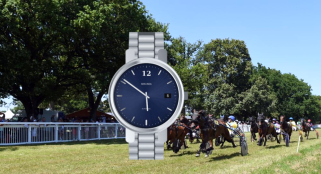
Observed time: 5:51
